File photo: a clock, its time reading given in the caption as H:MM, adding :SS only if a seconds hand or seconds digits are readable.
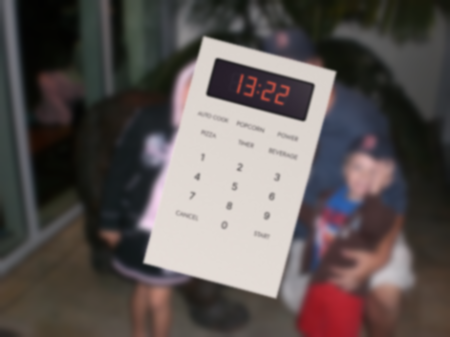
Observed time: 13:22
